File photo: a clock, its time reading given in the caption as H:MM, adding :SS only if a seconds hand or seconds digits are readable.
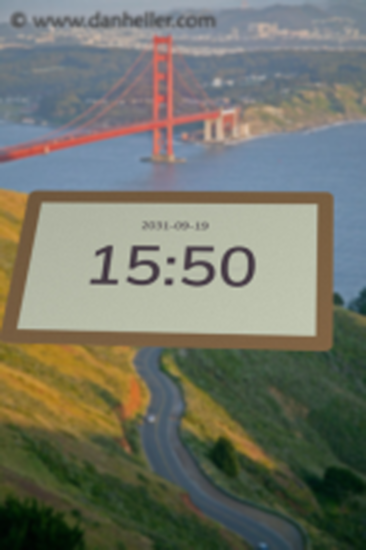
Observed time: 15:50
